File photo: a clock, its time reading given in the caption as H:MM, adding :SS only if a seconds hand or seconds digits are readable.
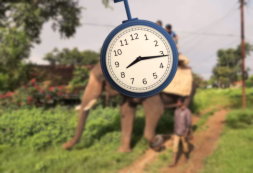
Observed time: 8:16
